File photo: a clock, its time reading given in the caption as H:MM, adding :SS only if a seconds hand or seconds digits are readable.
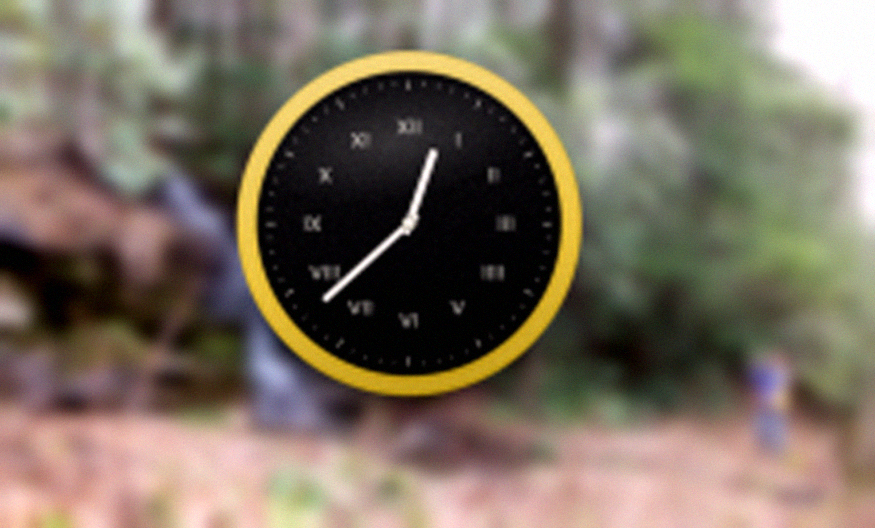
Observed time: 12:38
